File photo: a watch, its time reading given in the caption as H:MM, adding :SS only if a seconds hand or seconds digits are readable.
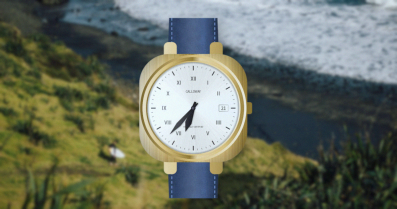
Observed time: 6:37
